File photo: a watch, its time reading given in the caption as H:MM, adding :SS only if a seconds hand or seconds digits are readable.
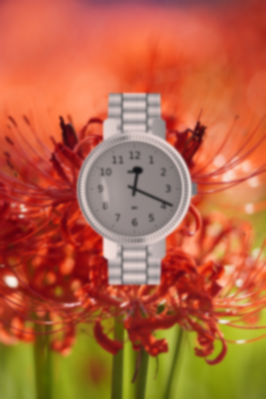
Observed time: 12:19
